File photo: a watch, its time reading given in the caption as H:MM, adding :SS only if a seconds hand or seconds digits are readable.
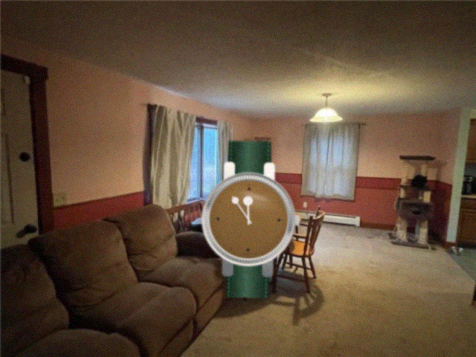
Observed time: 11:54
